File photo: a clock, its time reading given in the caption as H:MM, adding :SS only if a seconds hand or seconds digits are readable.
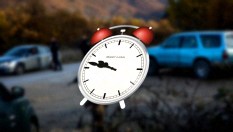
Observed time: 9:47
